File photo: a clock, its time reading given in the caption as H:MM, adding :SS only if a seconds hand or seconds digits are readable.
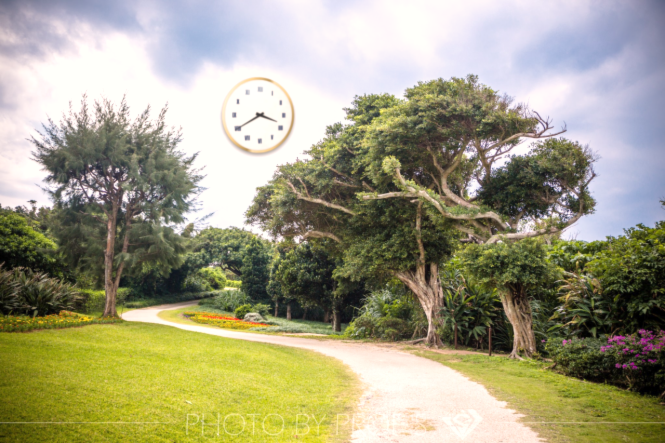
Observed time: 3:40
